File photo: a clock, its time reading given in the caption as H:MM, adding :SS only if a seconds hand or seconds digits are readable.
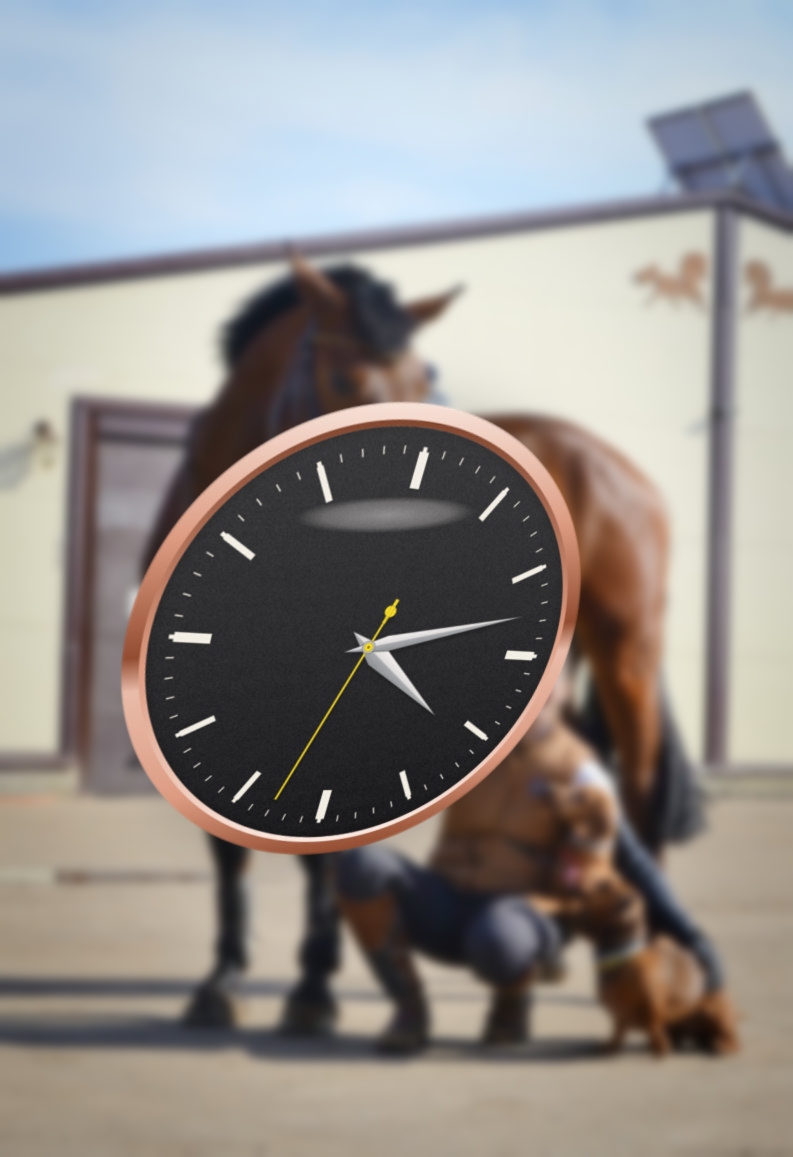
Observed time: 4:12:33
